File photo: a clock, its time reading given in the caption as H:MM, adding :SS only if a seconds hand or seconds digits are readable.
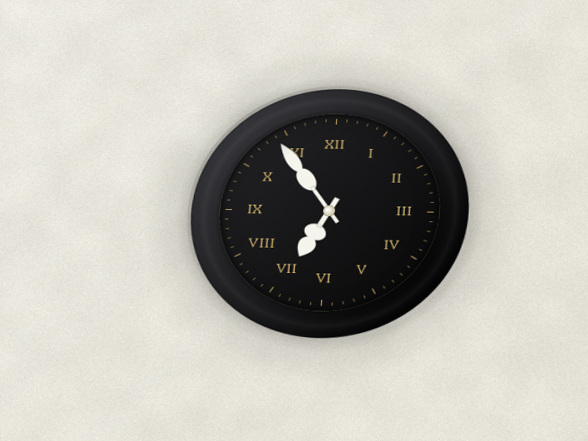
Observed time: 6:54
